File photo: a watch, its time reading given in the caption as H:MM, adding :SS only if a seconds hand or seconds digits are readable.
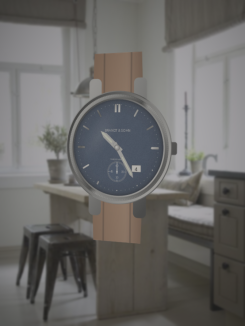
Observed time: 10:25
